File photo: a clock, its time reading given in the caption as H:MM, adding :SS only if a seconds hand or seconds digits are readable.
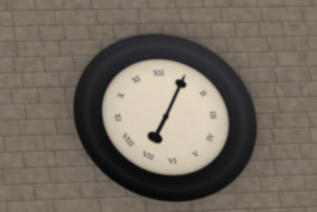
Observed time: 7:05
